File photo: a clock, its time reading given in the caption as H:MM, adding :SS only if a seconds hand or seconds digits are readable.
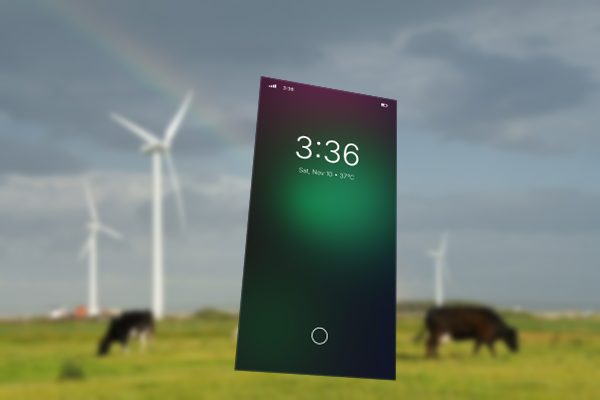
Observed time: 3:36
